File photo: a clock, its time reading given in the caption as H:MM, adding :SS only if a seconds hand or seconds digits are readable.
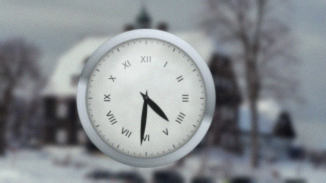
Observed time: 4:31
